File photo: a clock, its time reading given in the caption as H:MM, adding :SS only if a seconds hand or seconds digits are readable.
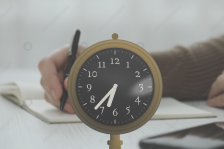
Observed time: 6:37
